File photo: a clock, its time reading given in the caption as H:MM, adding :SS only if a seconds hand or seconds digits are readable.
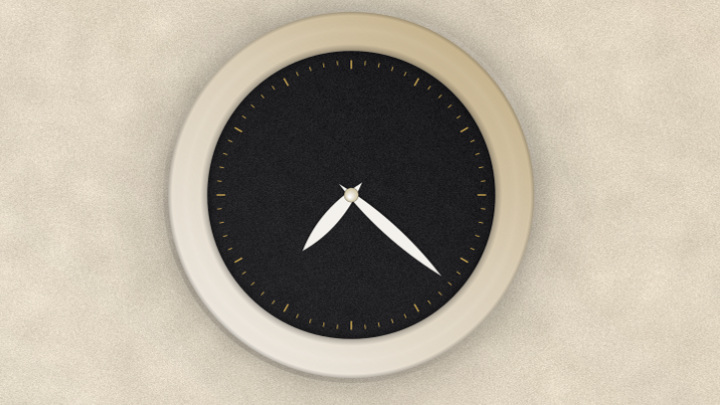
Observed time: 7:22
